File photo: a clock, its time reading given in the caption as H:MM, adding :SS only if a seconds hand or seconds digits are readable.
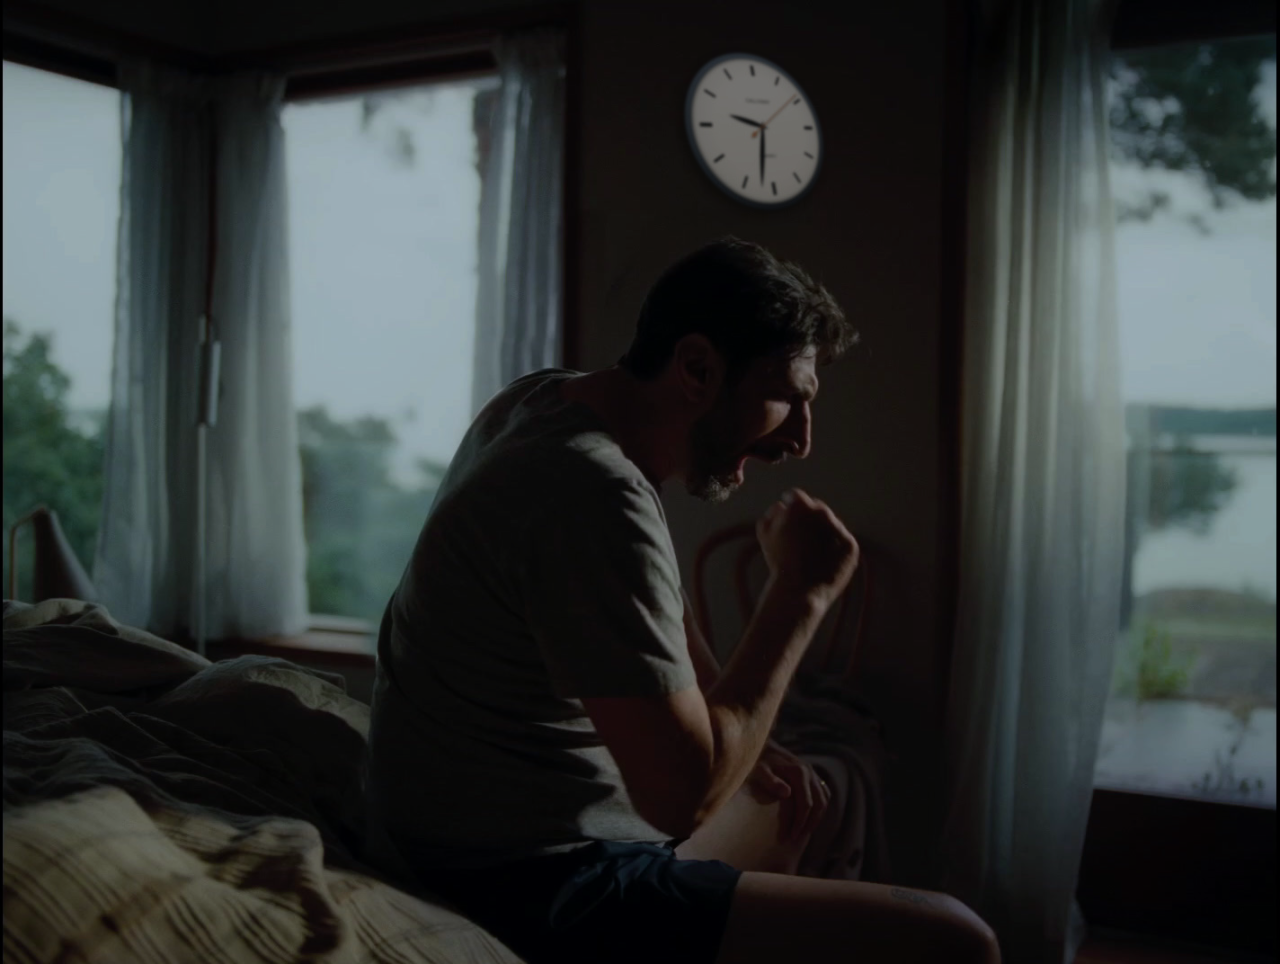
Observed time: 9:32:09
